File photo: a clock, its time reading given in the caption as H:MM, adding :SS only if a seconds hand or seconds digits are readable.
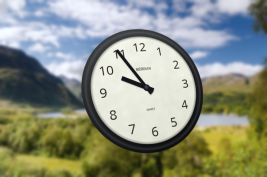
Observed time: 9:55
